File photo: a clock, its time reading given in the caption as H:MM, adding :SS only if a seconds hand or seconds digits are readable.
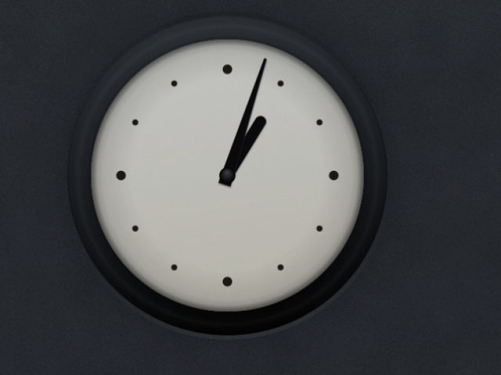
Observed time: 1:03
